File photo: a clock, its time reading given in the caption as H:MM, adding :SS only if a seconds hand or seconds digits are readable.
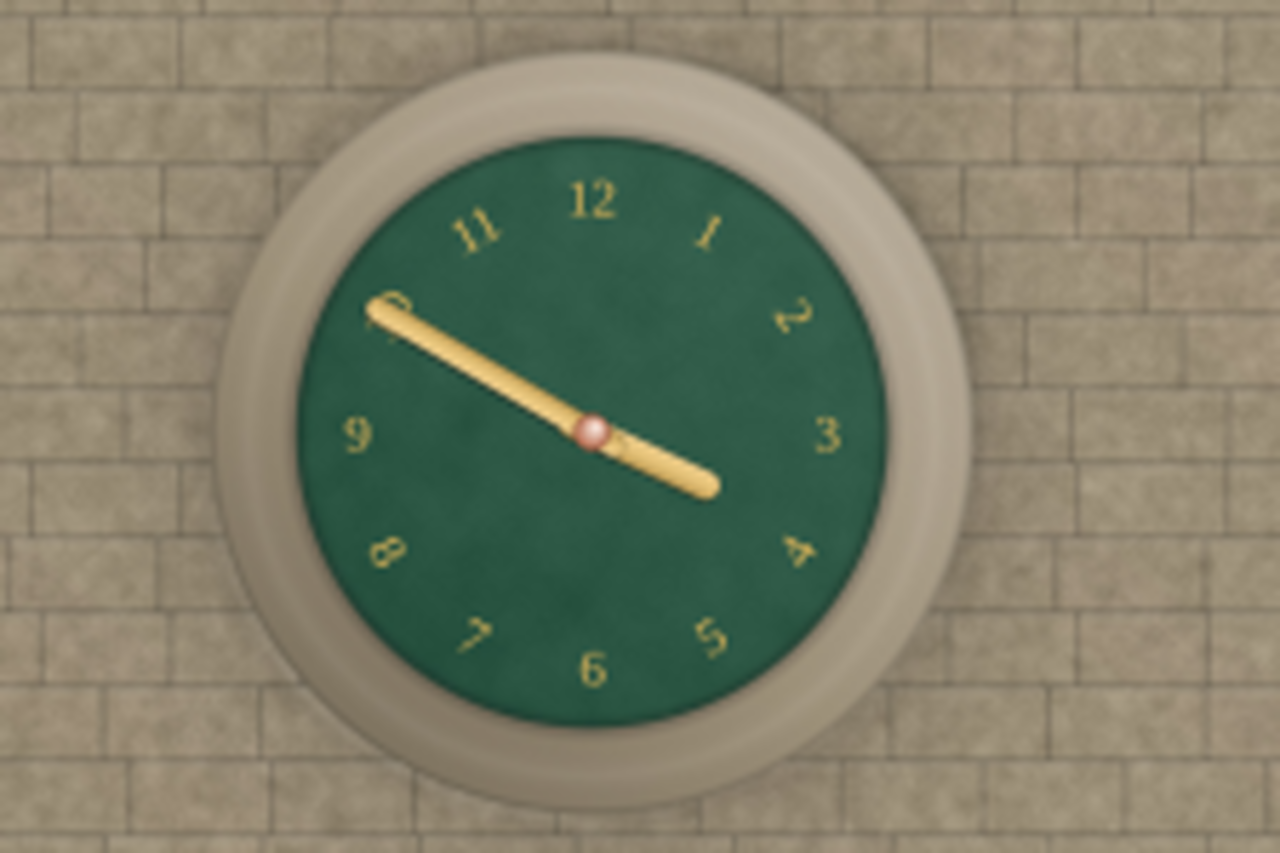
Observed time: 3:50
